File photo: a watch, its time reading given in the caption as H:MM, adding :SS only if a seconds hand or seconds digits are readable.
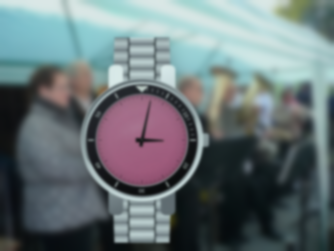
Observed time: 3:02
